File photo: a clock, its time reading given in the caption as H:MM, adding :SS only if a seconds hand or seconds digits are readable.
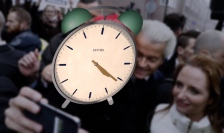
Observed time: 4:21
